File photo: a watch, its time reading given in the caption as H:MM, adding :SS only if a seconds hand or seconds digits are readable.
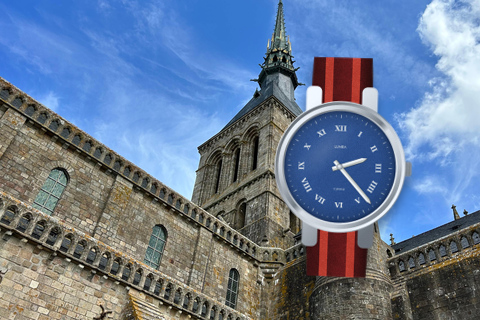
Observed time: 2:23
